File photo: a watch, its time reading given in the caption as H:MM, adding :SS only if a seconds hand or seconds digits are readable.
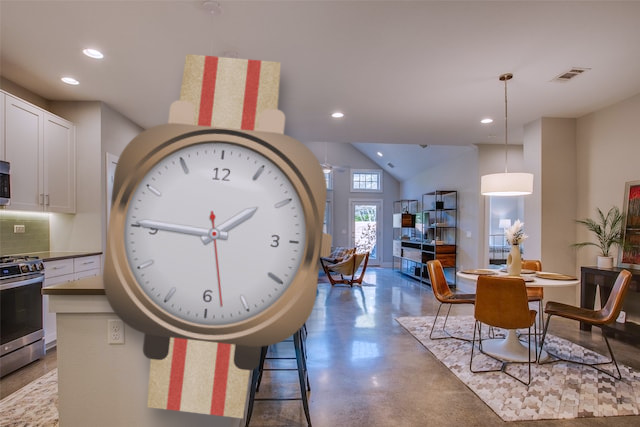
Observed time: 1:45:28
